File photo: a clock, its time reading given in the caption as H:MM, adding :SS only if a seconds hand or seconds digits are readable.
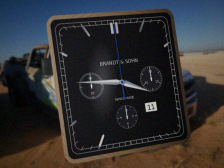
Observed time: 3:46
